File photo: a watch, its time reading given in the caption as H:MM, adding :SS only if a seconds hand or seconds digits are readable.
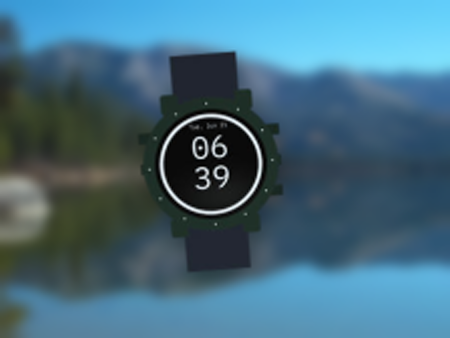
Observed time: 6:39
